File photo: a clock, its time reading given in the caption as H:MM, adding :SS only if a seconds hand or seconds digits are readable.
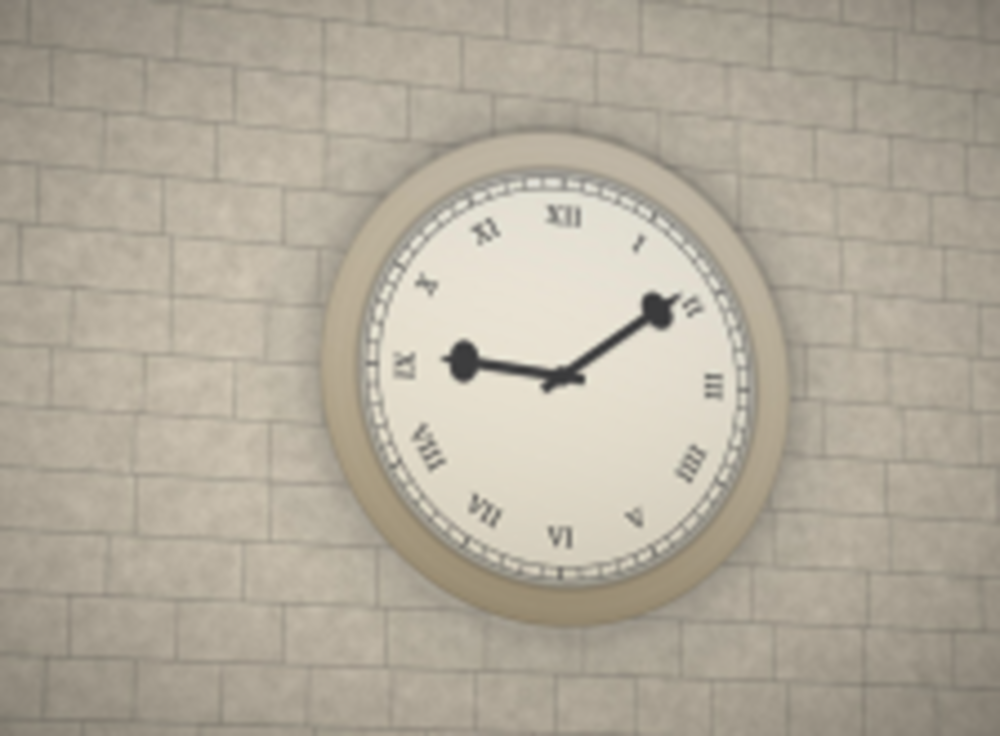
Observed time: 9:09
